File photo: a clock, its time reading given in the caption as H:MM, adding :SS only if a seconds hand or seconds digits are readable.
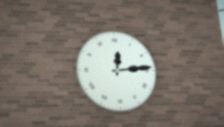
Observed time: 12:14
